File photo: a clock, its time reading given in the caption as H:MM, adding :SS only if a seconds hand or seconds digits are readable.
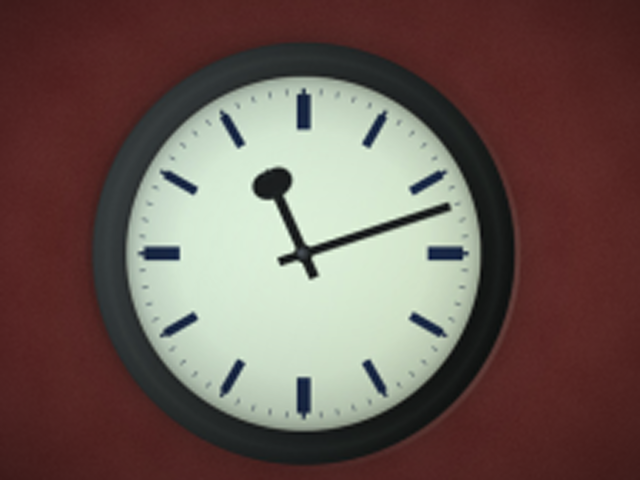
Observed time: 11:12
